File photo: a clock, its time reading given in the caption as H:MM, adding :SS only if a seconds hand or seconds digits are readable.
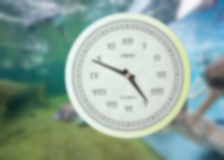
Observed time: 4:49
